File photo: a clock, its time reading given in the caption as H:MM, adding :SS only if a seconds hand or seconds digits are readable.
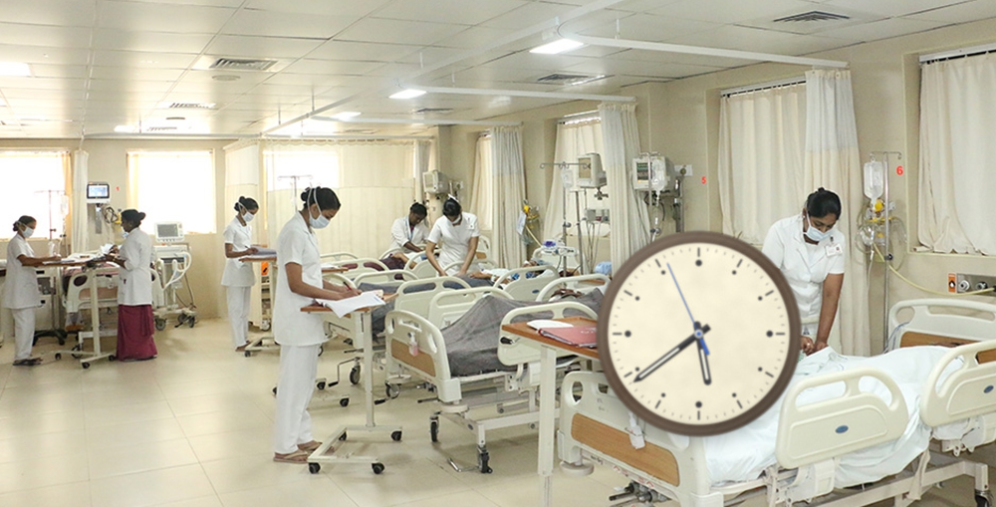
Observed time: 5:38:56
